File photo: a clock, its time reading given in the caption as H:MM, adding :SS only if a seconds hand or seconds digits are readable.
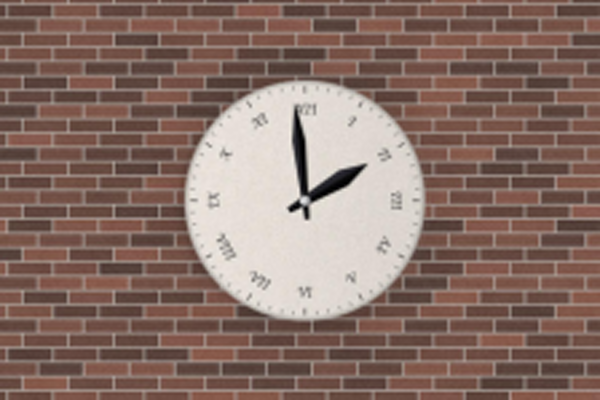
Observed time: 1:59
